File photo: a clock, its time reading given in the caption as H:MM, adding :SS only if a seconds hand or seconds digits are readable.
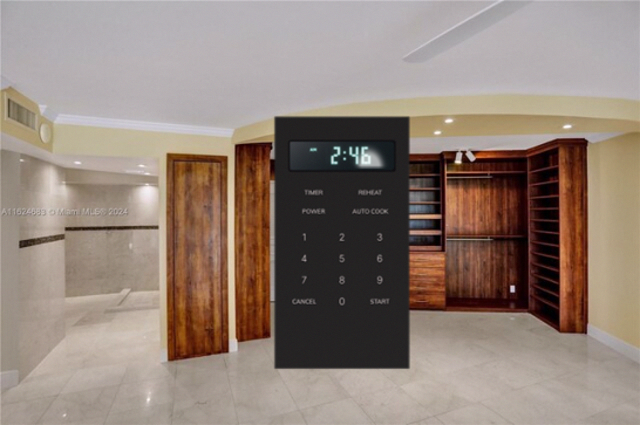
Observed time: 2:46
